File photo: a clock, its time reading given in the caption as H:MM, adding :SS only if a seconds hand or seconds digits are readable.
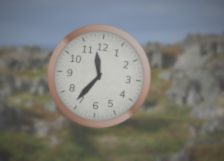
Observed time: 11:36
